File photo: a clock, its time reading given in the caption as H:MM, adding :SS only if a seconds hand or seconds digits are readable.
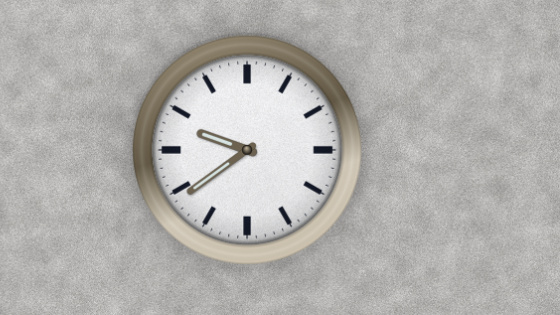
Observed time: 9:39
